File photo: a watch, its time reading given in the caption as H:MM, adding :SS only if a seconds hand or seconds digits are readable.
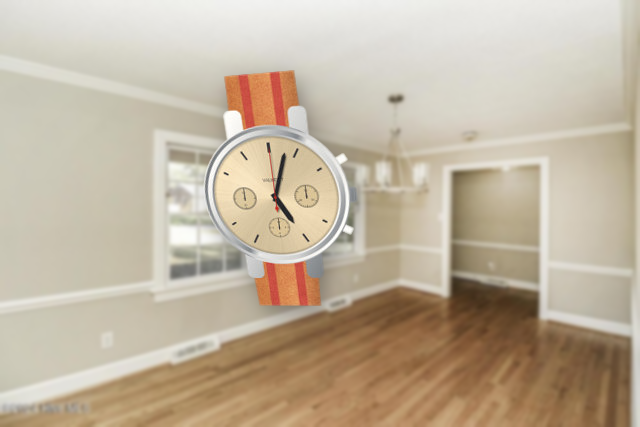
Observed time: 5:03
